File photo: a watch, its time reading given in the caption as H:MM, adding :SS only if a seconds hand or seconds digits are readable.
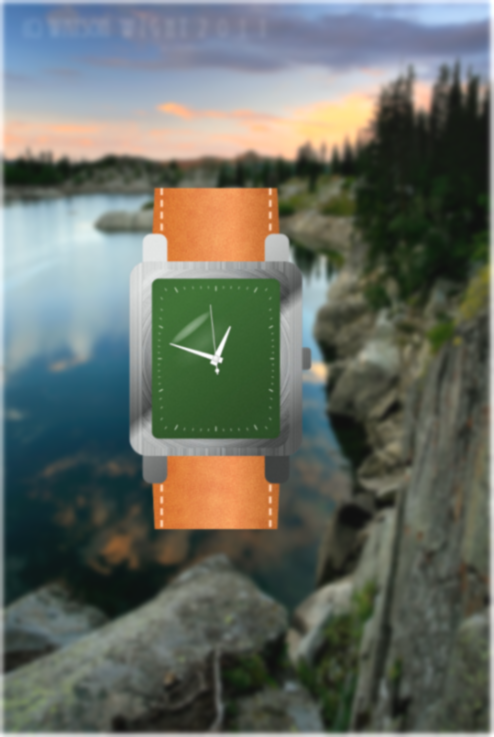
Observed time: 12:47:59
